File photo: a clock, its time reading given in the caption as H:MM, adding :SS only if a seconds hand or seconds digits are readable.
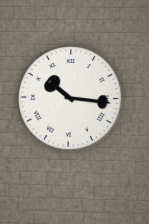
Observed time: 10:16
